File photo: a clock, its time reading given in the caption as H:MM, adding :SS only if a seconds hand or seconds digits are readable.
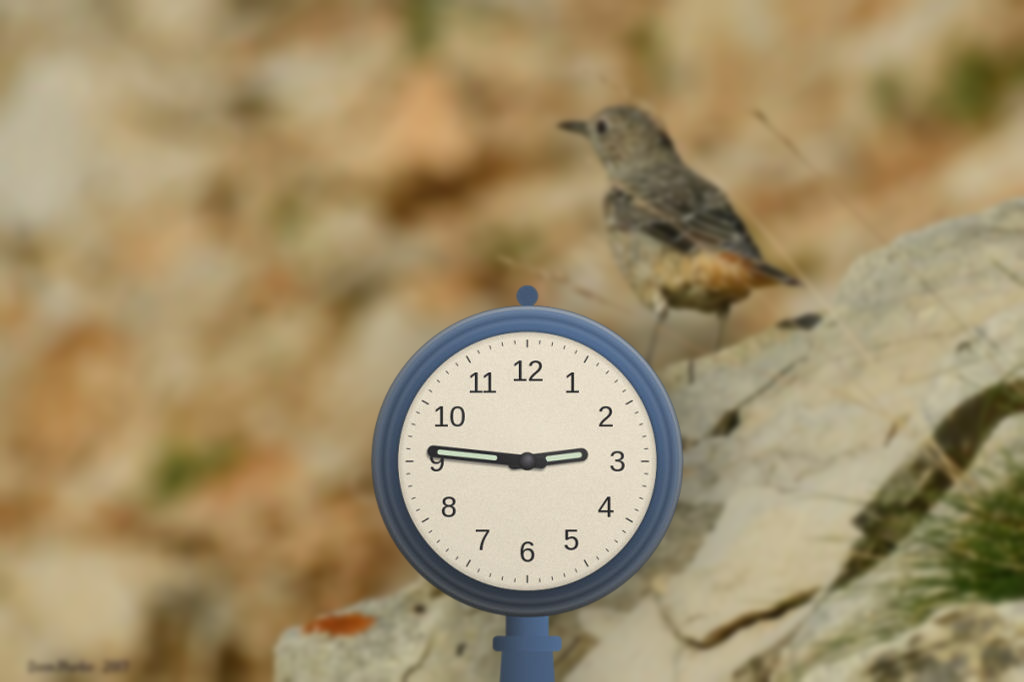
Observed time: 2:46
